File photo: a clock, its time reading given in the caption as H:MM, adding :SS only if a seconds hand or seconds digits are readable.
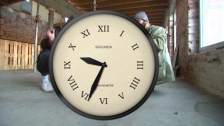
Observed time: 9:34
